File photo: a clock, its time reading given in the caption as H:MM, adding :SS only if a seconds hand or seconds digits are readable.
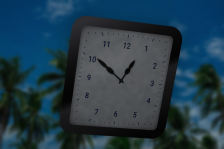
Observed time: 12:51
